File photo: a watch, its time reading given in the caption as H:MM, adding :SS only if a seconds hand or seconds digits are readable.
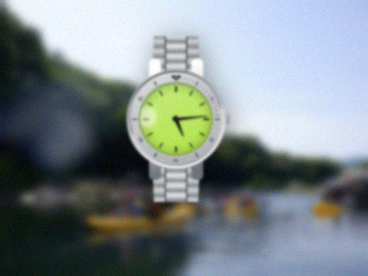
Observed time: 5:14
